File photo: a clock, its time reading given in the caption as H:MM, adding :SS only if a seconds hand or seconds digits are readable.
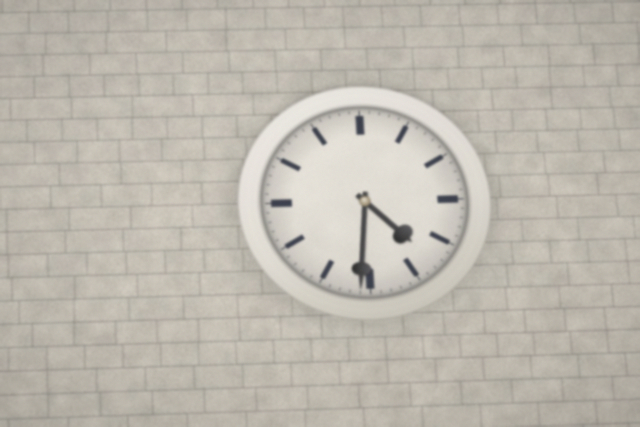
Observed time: 4:31
